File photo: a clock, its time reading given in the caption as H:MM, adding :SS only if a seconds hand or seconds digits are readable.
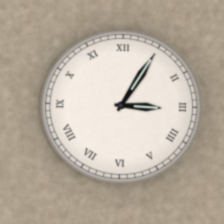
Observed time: 3:05
